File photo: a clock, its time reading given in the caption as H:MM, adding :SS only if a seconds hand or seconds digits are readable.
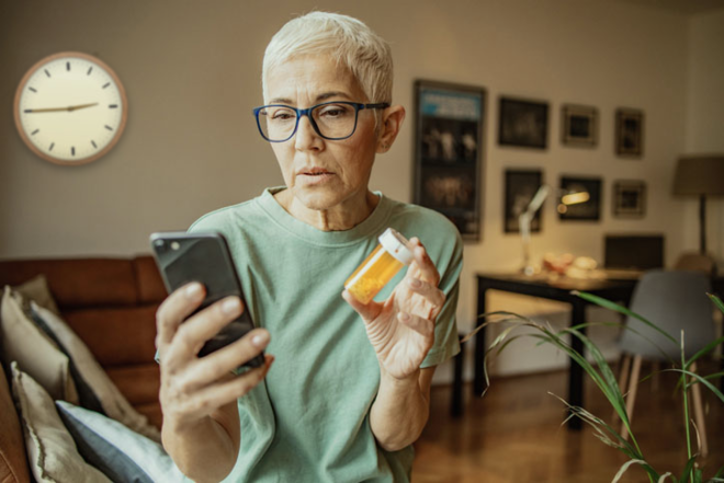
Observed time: 2:45
